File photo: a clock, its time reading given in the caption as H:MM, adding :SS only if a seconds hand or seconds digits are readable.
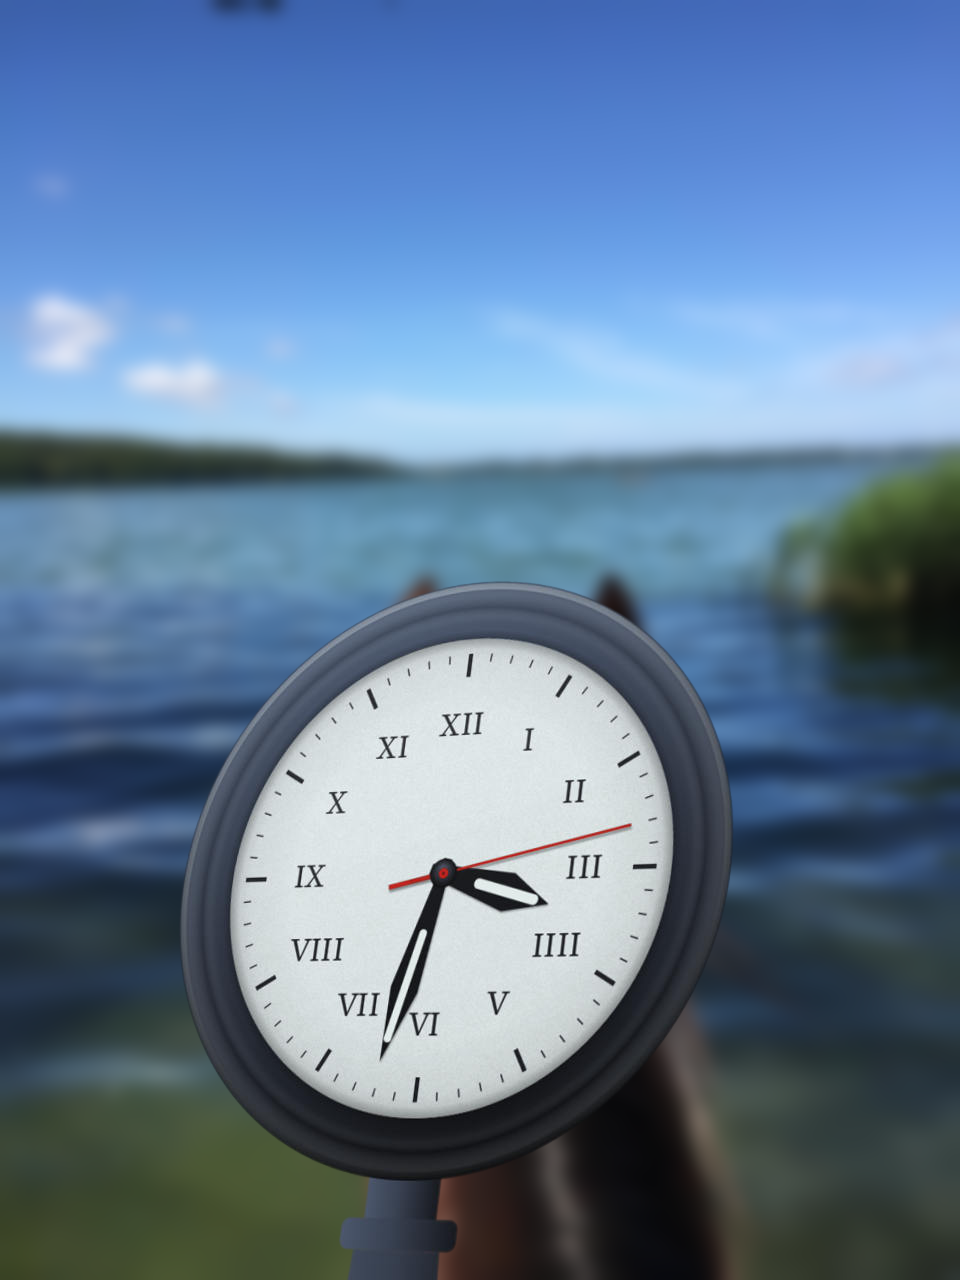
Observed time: 3:32:13
